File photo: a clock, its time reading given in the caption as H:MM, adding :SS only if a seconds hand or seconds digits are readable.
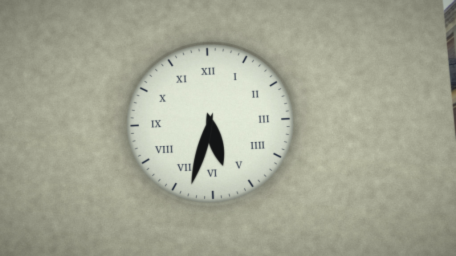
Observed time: 5:33
